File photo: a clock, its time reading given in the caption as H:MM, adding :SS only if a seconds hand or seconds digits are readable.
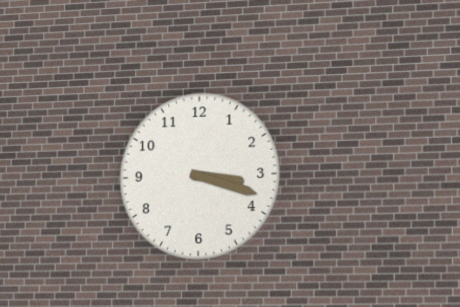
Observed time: 3:18
